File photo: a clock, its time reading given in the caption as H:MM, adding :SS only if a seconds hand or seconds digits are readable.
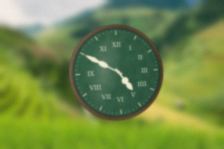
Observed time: 4:50
